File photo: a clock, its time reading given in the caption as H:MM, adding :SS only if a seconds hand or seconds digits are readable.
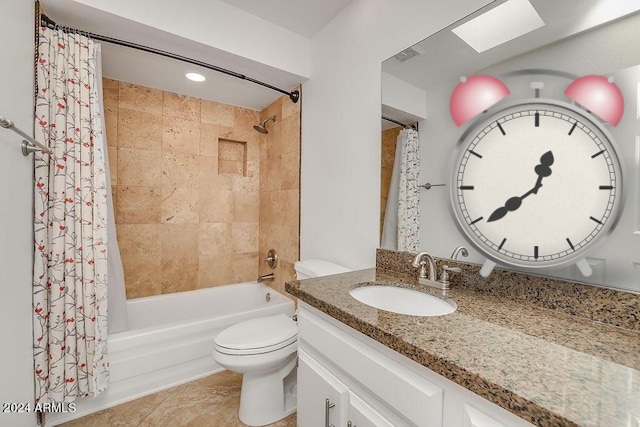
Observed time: 12:39
